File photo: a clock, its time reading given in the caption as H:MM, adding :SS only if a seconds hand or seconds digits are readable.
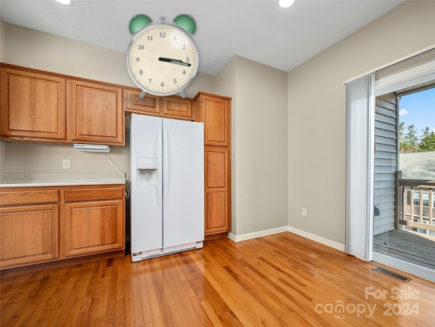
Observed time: 3:17
